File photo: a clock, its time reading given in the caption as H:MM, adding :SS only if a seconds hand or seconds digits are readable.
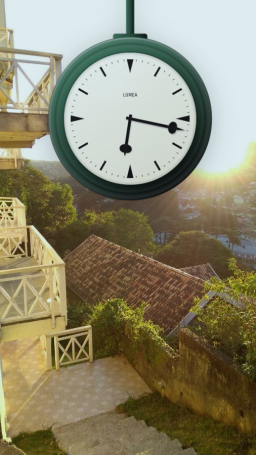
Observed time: 6:17
